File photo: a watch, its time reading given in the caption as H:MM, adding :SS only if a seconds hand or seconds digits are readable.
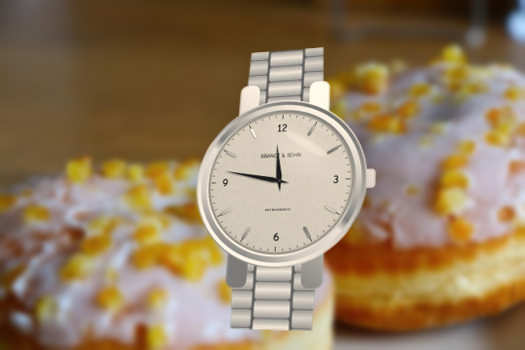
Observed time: 11:47
